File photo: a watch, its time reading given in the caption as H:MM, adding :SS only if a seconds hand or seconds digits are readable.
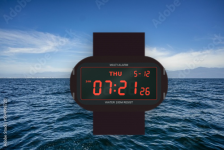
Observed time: 7:21:26
